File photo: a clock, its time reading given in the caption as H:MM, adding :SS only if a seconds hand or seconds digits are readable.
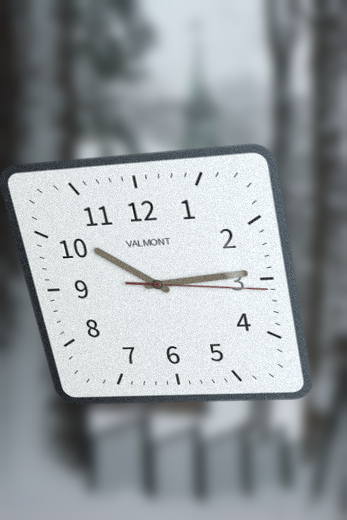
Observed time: 10:14:16
